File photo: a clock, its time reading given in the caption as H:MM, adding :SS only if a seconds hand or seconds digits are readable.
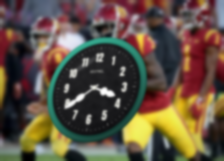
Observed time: 3:39
